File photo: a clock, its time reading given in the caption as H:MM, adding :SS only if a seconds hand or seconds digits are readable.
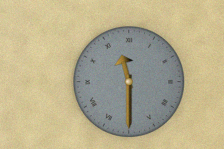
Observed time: 11:30
